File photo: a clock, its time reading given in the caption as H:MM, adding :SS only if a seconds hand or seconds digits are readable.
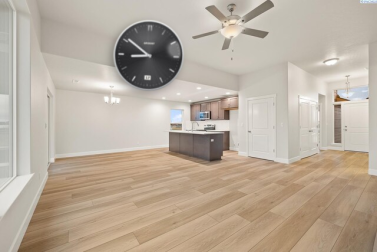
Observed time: 8:51
